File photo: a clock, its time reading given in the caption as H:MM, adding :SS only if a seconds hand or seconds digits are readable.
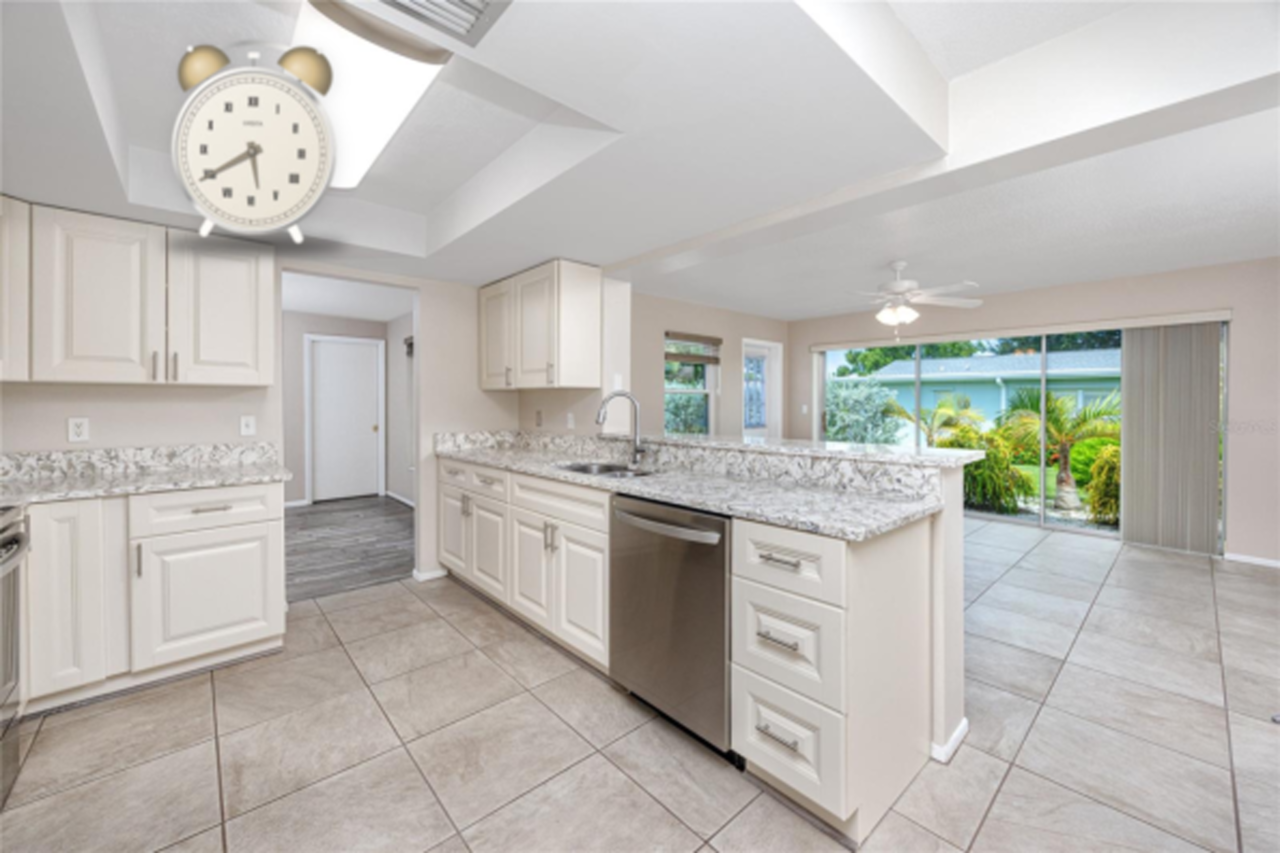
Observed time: 5:40
